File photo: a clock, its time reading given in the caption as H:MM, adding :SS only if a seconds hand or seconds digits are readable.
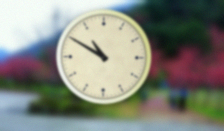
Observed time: 10:50
